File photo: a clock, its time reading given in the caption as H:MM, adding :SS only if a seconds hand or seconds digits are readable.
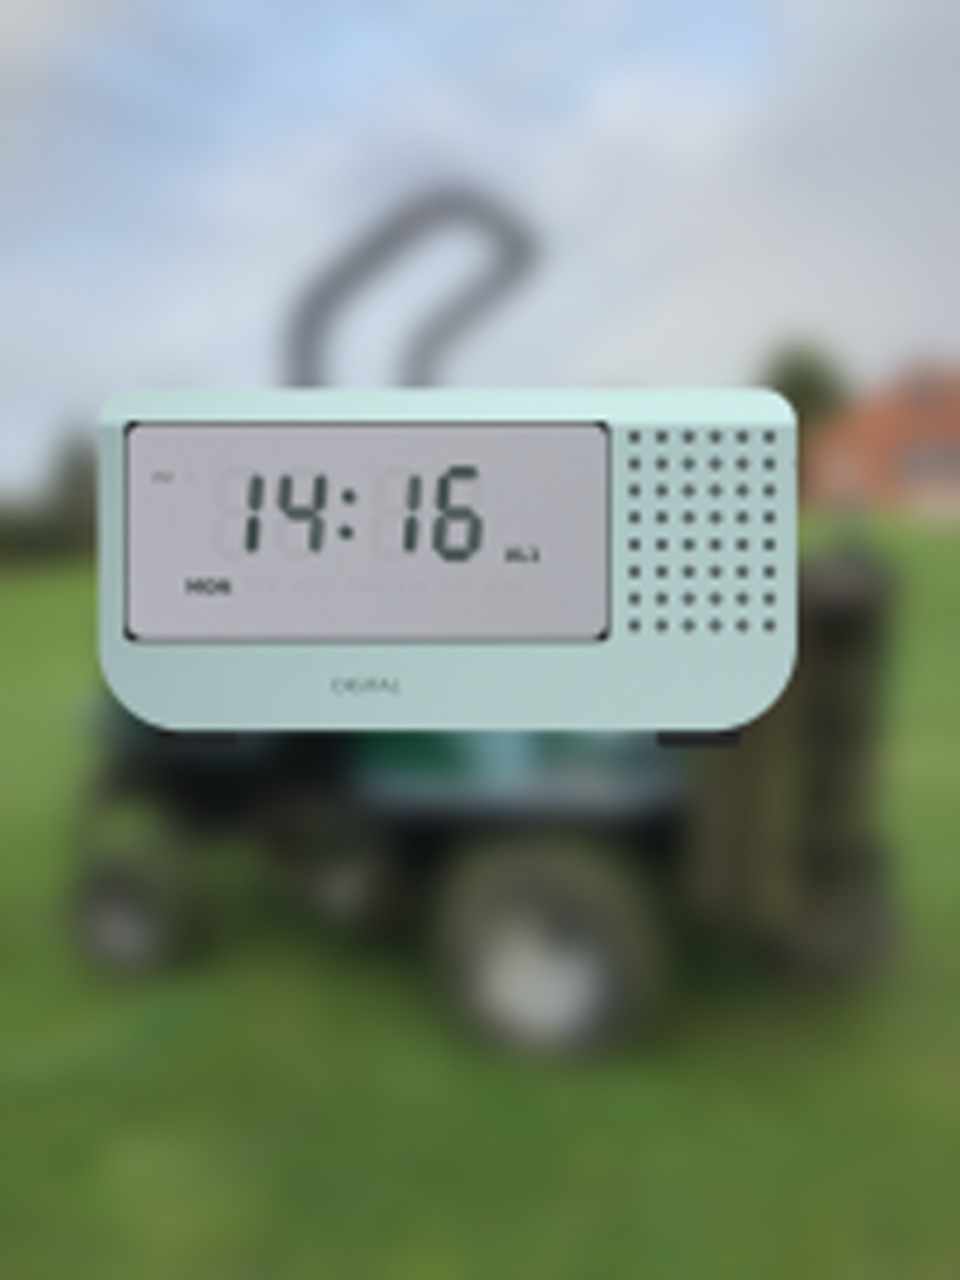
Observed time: 14:16
